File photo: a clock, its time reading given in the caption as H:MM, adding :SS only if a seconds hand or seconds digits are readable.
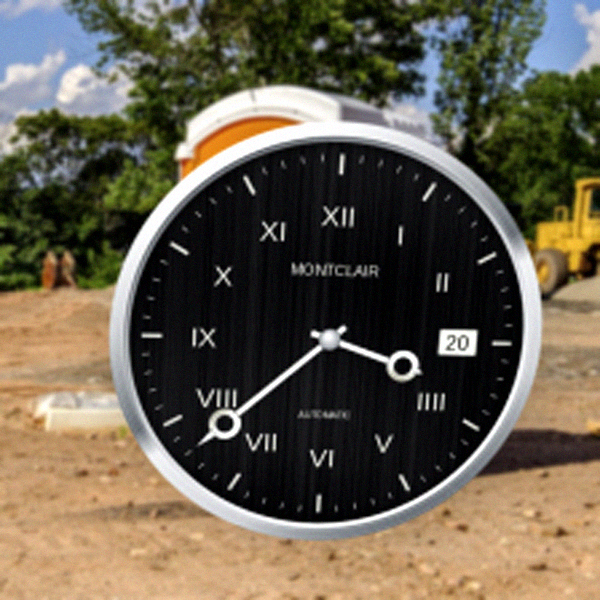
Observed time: 3:38
